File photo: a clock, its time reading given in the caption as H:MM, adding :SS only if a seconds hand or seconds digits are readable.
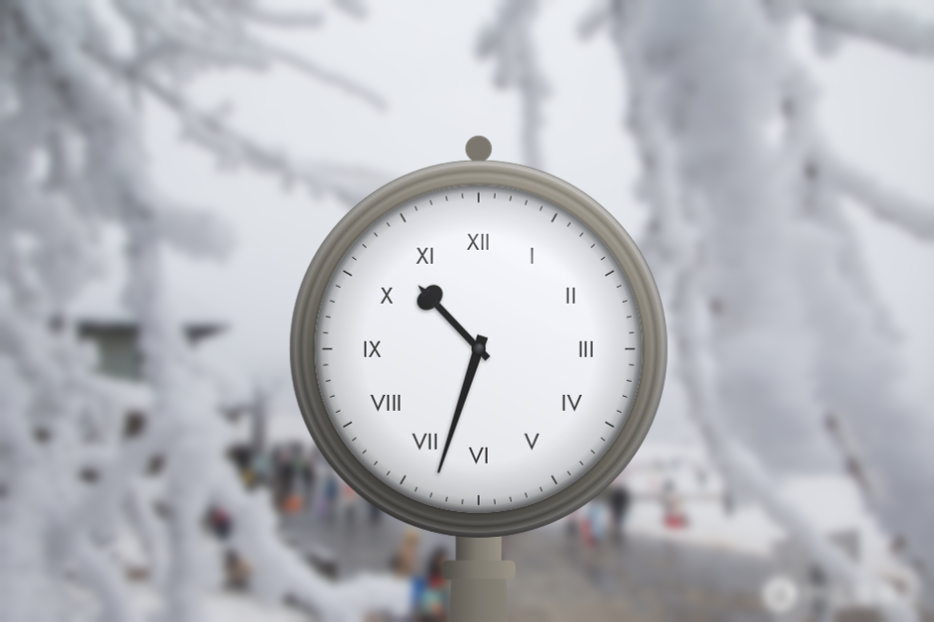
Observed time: 10:33
